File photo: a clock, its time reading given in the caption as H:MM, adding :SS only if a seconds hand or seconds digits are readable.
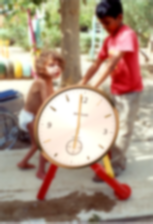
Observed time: 5:59
